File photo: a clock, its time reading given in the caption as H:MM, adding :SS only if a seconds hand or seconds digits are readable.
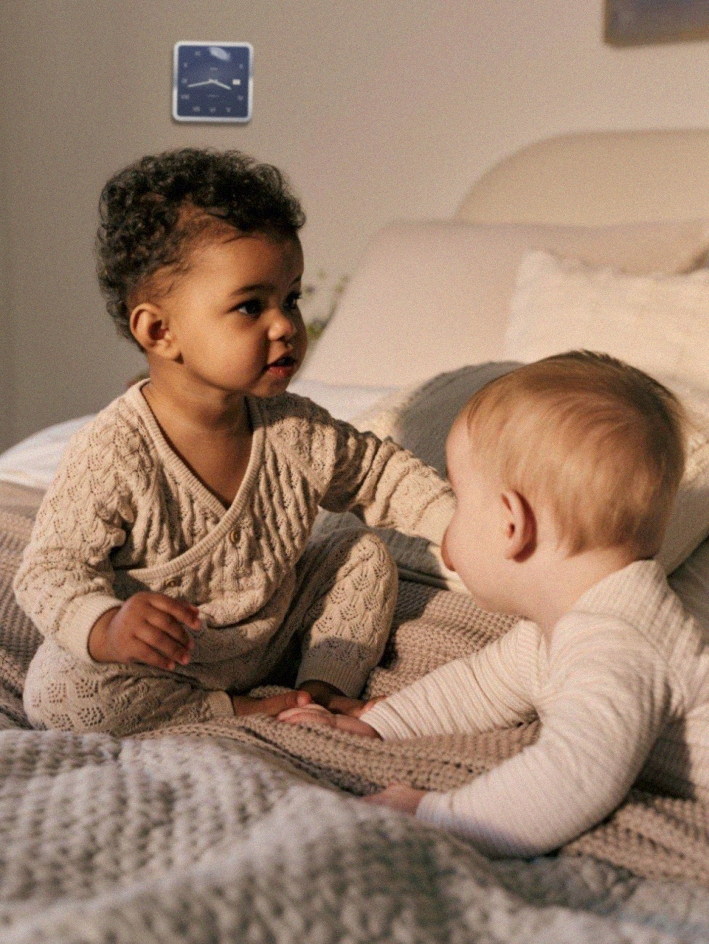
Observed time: 3:43
